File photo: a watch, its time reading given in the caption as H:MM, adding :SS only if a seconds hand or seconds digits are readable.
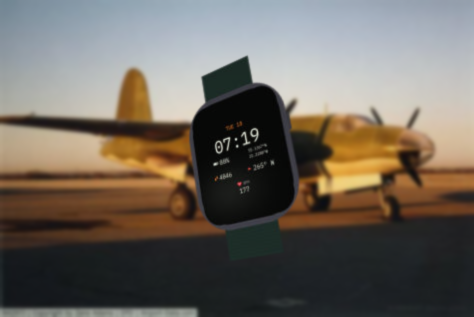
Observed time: 7:19
